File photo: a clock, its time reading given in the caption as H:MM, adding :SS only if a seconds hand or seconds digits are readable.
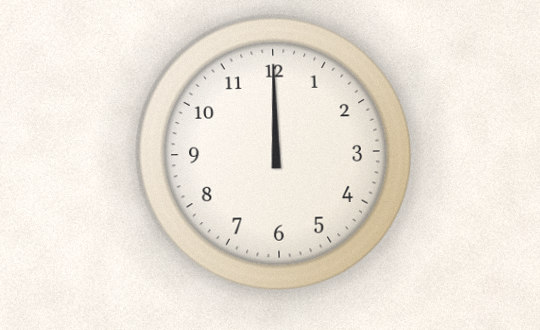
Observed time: 12:00
